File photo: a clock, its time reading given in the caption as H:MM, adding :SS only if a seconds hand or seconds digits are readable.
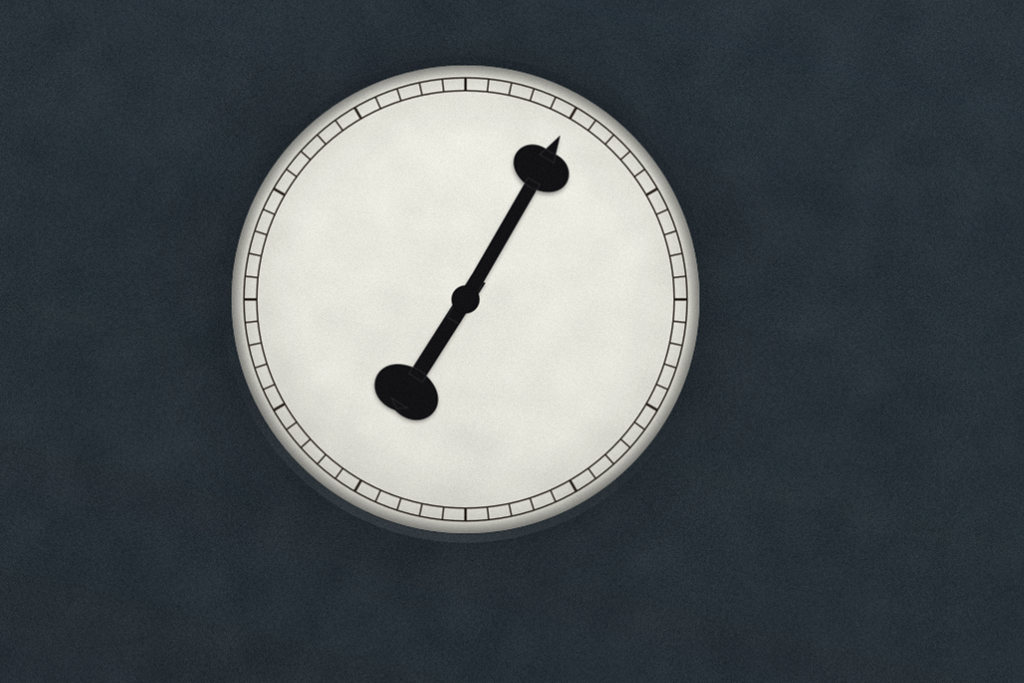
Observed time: 7:05
